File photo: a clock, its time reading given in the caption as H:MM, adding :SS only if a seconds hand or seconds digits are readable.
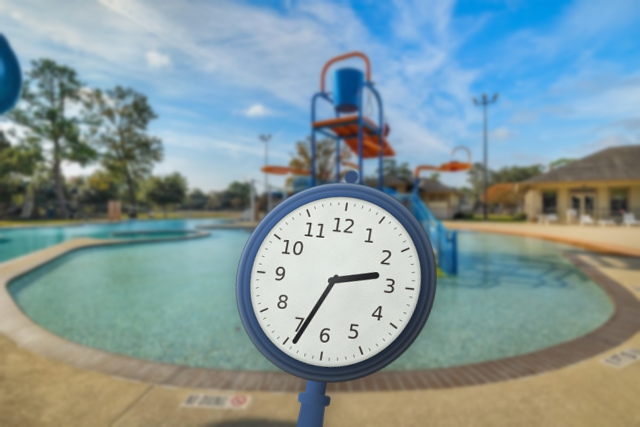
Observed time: 2:34
